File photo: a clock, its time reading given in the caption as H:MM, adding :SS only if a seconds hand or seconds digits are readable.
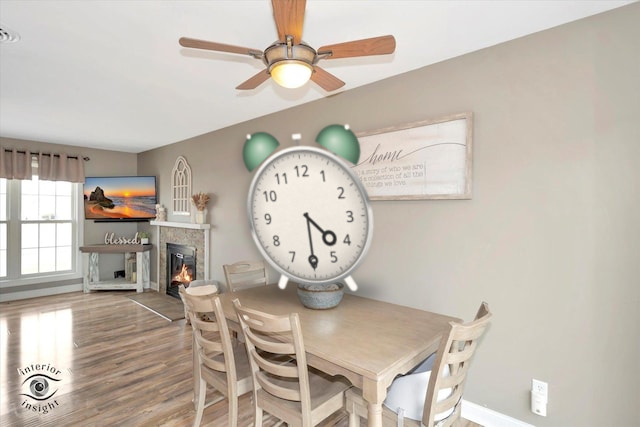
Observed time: 4:30
